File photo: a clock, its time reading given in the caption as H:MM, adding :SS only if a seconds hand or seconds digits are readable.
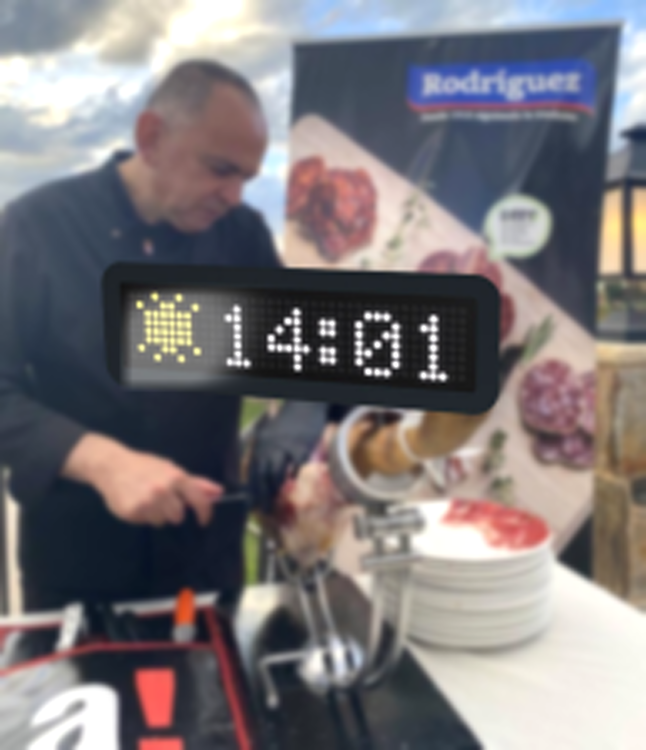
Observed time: 14:01
